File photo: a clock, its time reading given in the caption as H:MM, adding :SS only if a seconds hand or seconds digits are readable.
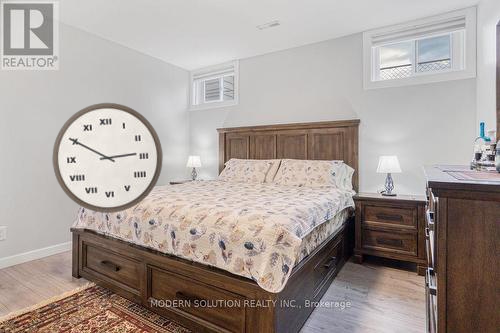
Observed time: 2:50
